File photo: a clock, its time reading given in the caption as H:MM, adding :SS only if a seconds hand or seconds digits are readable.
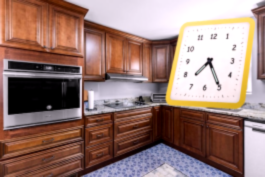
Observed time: 7:25
